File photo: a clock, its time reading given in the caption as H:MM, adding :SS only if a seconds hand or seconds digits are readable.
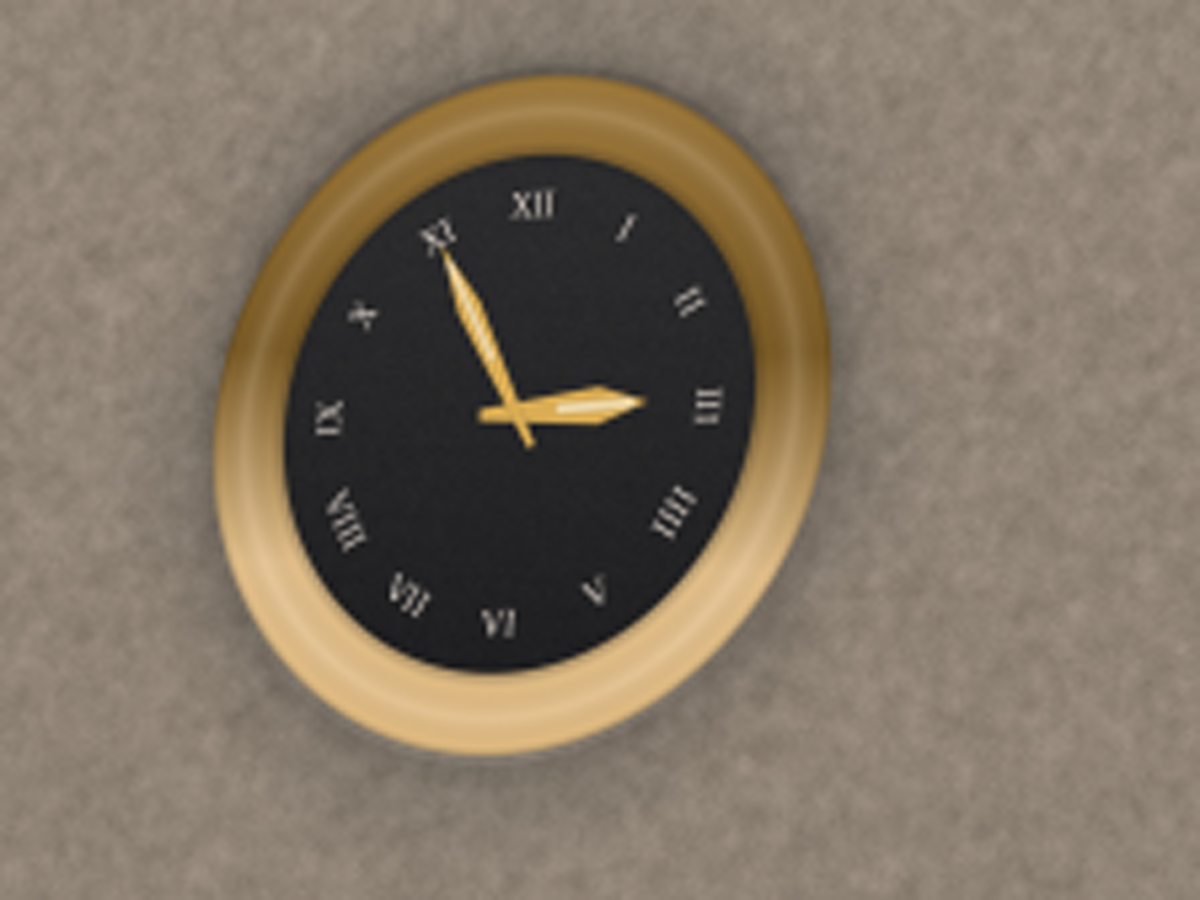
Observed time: 2:55
